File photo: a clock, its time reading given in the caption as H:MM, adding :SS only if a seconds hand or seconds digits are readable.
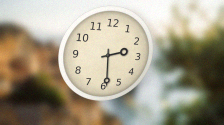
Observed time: 2:29
